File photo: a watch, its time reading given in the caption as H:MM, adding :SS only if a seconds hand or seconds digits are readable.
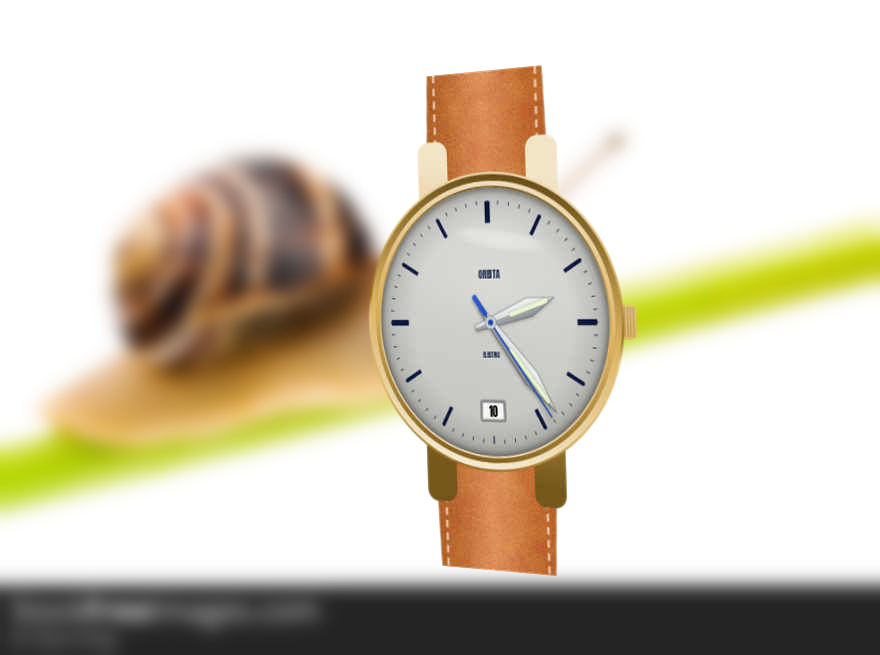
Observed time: 2:23:24
